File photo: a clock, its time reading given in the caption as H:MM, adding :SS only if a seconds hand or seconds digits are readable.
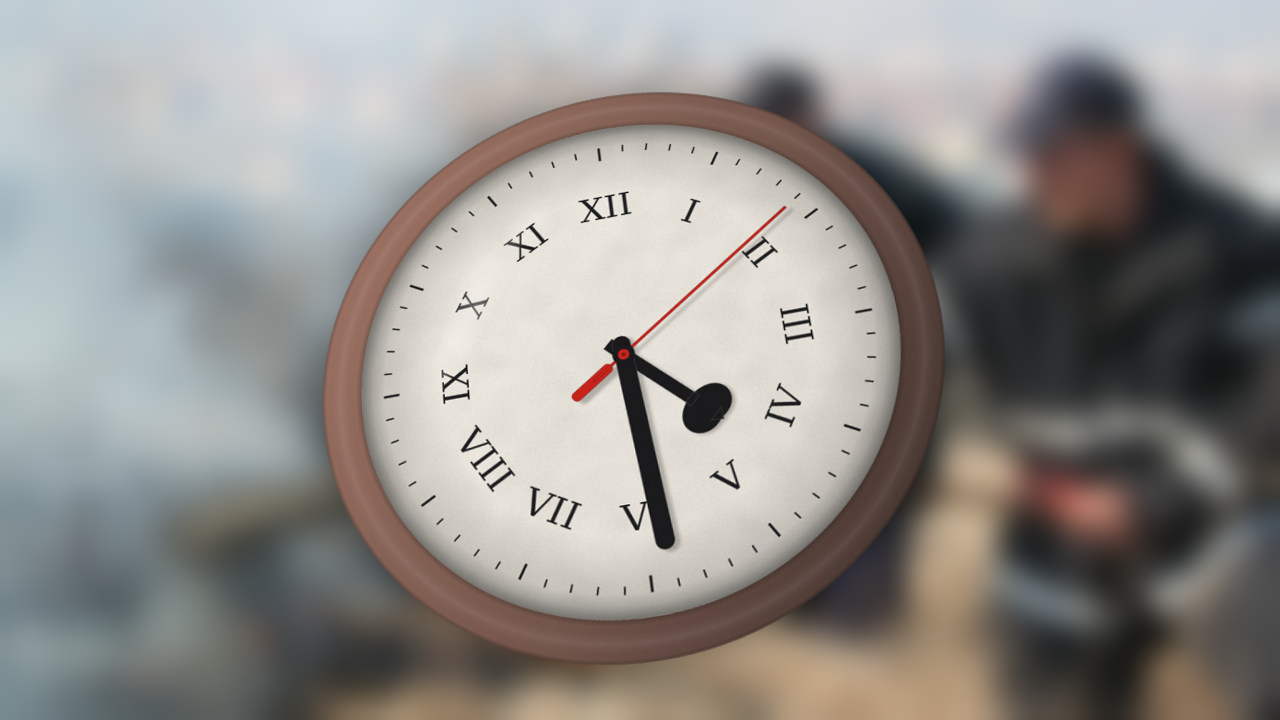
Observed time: 4:29:09
